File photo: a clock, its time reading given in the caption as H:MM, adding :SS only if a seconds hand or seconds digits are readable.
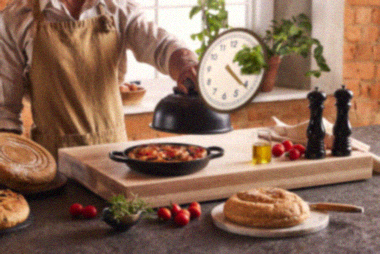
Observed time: 4:21
